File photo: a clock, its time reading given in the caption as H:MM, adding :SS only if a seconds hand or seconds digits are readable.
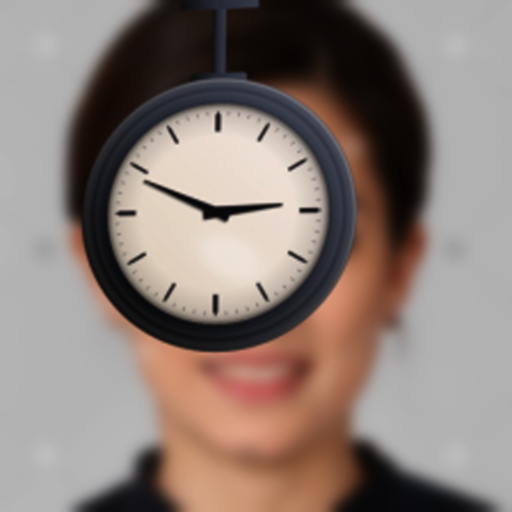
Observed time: 2:49
